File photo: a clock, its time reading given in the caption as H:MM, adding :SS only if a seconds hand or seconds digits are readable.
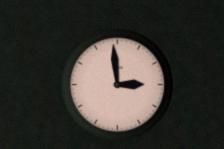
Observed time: 2:59
